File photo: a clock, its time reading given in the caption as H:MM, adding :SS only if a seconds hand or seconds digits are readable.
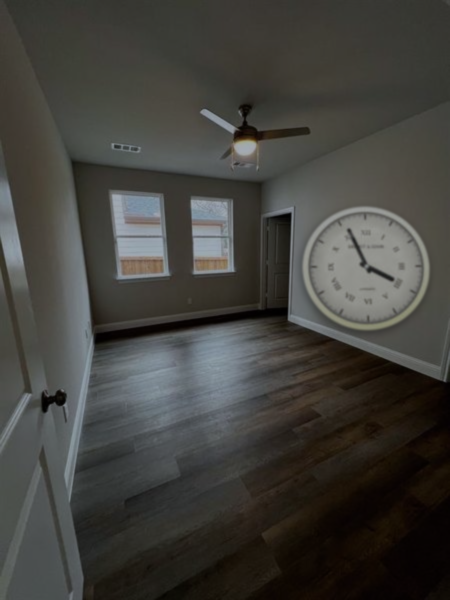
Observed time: 3:56
